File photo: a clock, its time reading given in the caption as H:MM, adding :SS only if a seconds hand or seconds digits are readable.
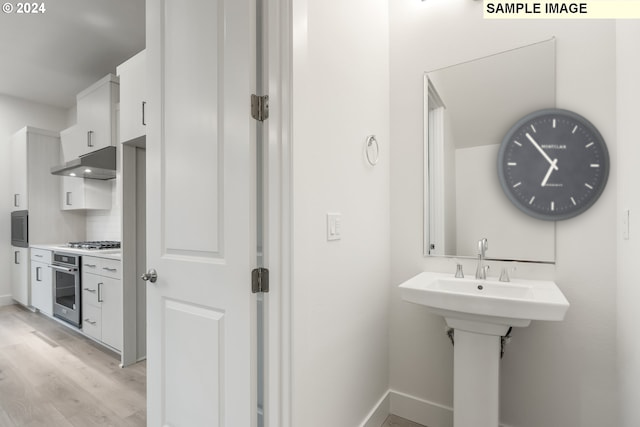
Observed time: 6:53
